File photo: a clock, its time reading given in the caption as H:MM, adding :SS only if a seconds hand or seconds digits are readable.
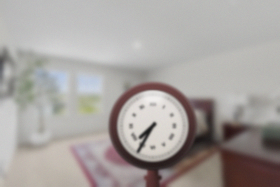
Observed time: 7:35
